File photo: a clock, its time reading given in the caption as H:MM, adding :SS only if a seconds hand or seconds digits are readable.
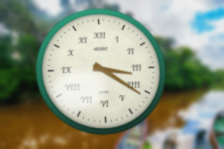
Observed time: 3:21
